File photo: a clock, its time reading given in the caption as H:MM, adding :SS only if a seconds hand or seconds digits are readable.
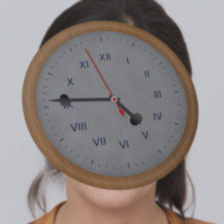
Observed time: 4:45:57
